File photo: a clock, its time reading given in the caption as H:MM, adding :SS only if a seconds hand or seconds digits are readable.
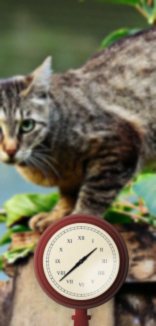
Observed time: 1:38
